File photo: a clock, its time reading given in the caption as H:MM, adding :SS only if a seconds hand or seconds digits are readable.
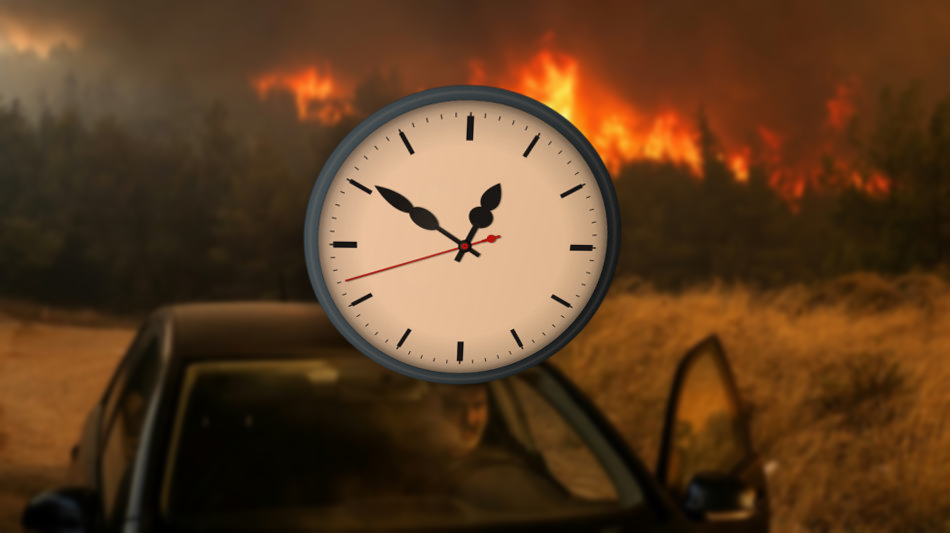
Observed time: 12:50:42
